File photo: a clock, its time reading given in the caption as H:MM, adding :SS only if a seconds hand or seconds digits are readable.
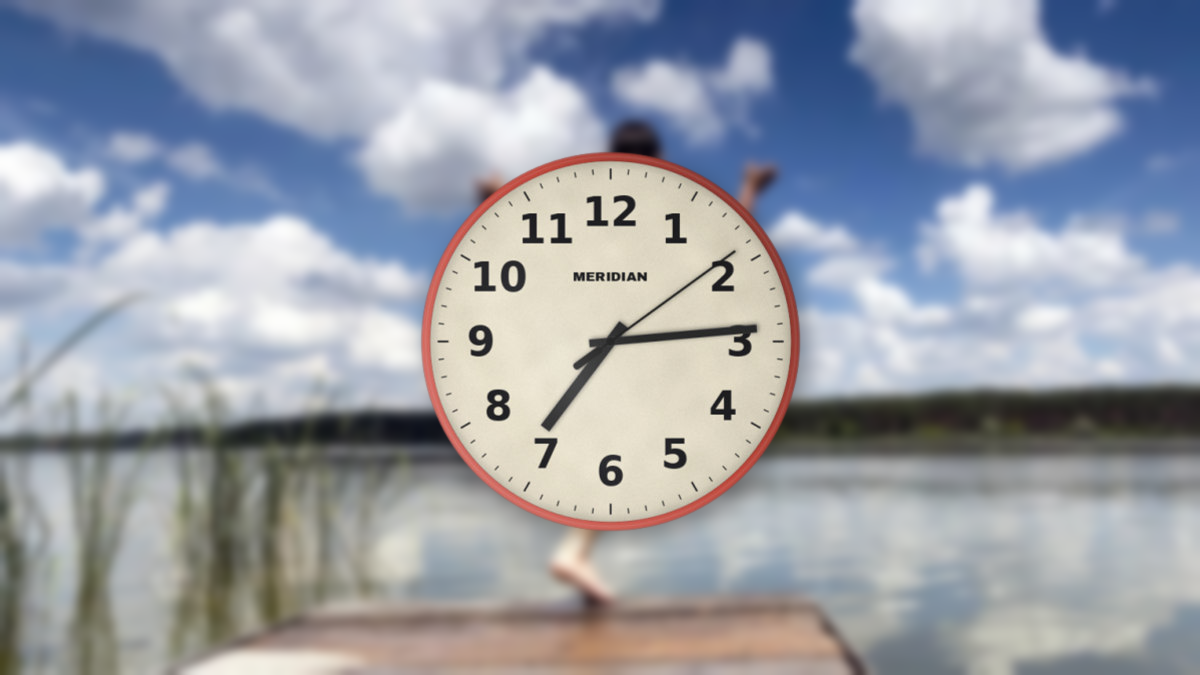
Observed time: 7:14:09
